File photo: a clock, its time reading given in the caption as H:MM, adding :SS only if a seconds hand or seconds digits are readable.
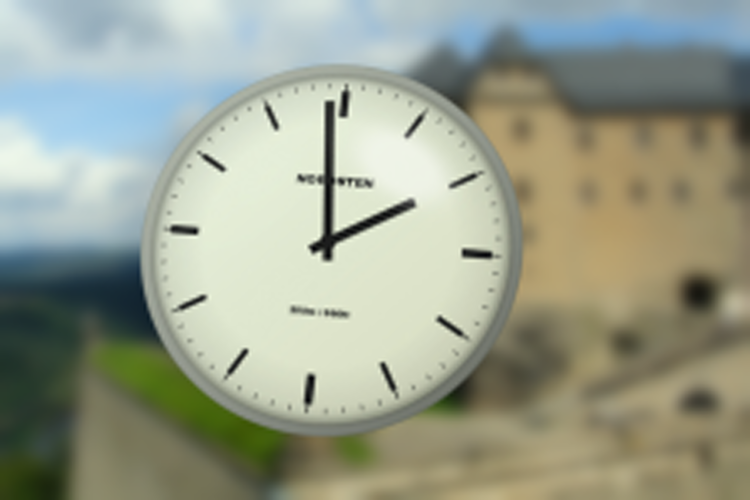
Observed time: 1:59
